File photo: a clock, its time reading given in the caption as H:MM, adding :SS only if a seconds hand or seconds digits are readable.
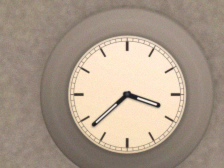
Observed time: 3:38
